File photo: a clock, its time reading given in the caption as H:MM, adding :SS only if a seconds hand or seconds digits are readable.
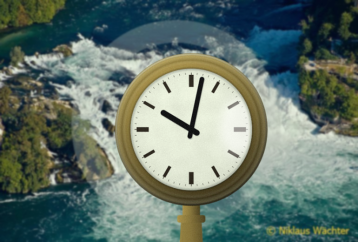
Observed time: 10:02
